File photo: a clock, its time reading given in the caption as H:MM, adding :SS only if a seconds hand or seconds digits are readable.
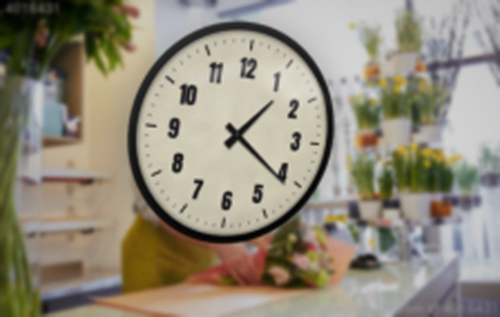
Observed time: 1:21
